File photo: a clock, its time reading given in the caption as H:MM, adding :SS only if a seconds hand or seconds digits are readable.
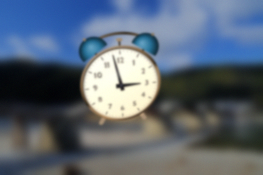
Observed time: 2:58
